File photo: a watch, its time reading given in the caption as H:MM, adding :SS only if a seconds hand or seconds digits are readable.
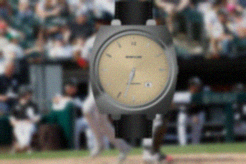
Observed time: 6:33
